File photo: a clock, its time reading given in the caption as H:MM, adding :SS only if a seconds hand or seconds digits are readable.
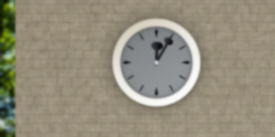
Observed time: 12:05
